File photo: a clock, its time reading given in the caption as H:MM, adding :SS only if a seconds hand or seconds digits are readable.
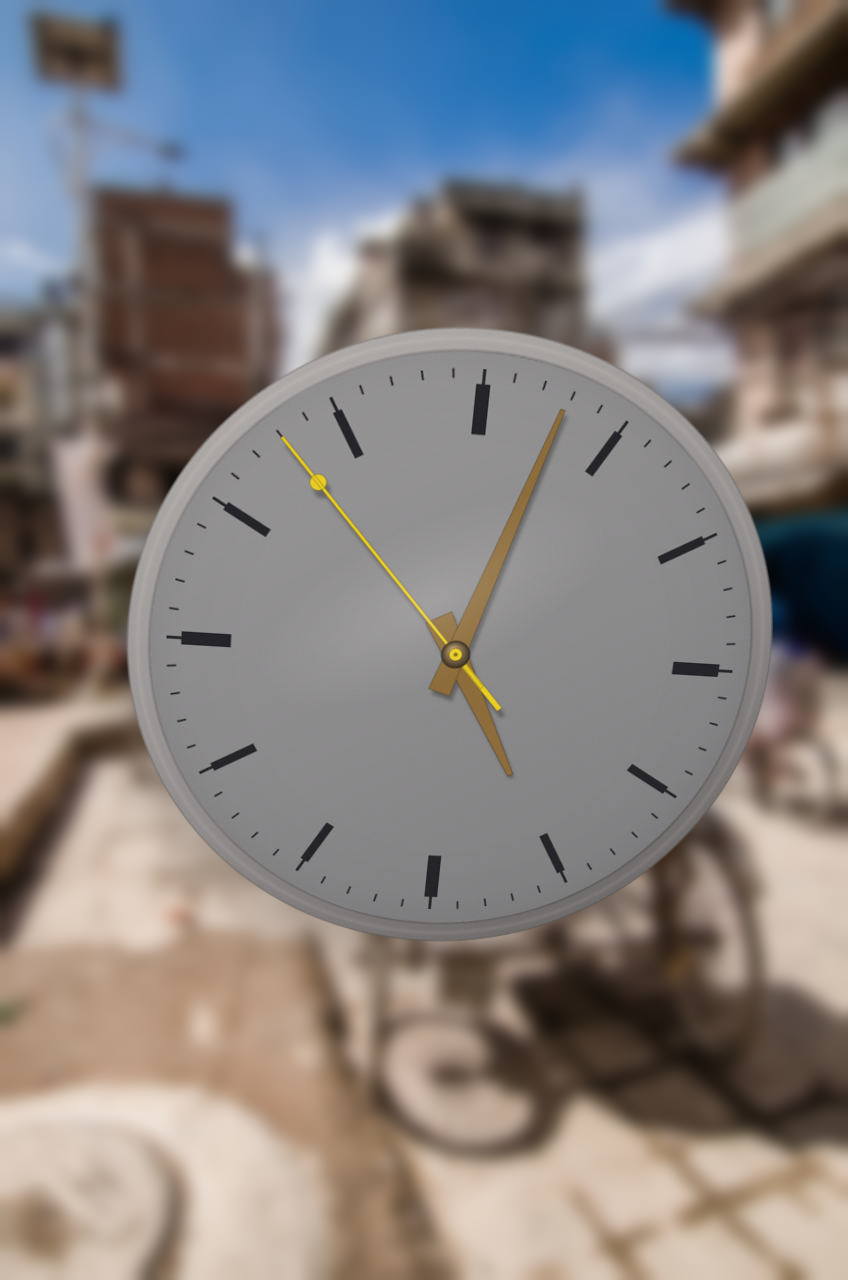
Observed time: 5:02:53
